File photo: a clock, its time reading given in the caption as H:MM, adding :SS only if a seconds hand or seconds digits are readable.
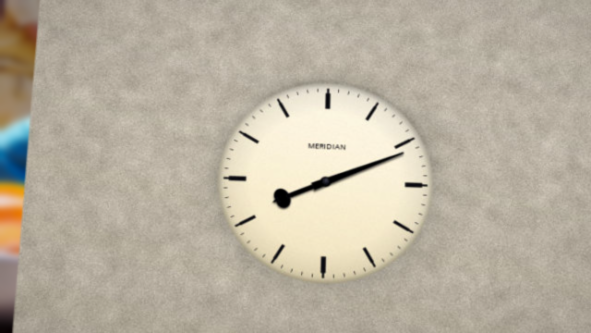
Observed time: 8:11
